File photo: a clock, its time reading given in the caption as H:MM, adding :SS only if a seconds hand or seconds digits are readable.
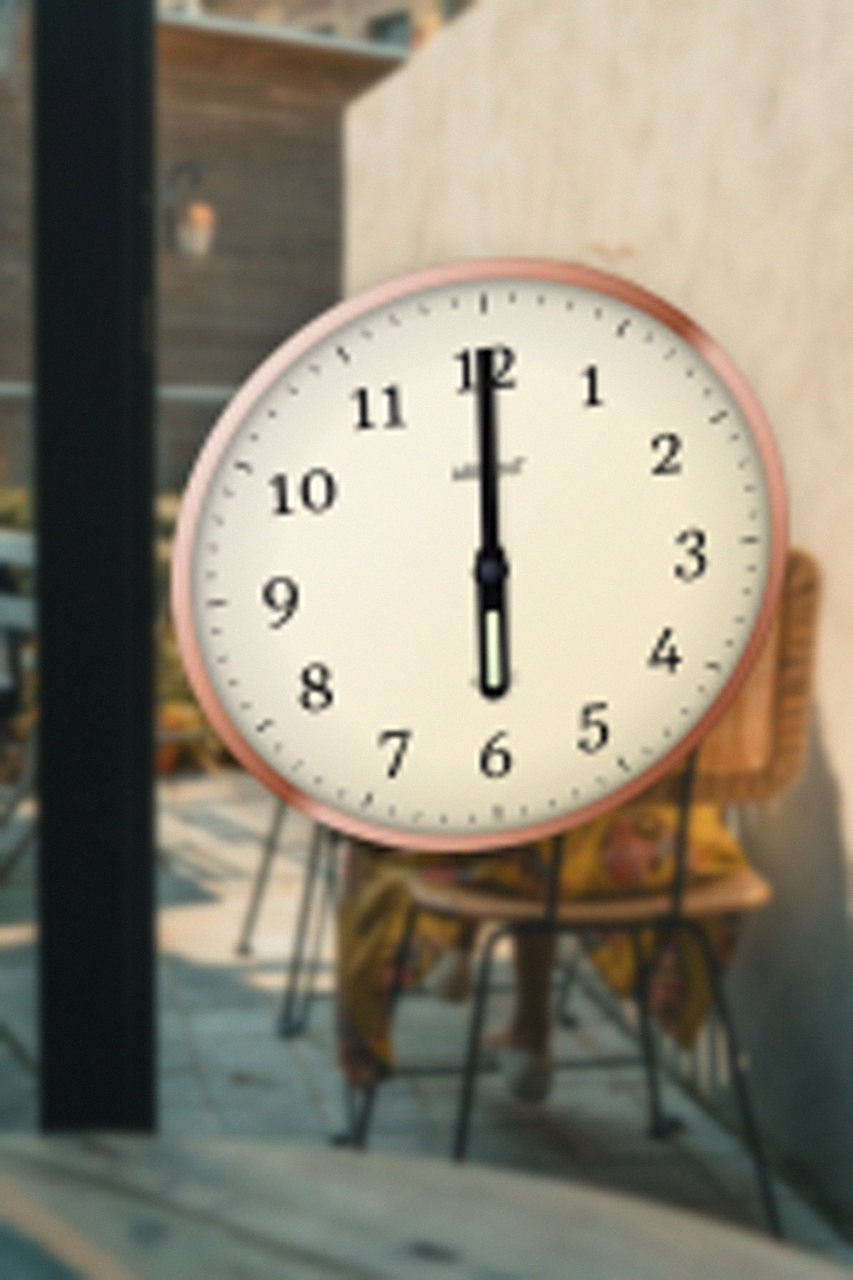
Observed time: 6:00
